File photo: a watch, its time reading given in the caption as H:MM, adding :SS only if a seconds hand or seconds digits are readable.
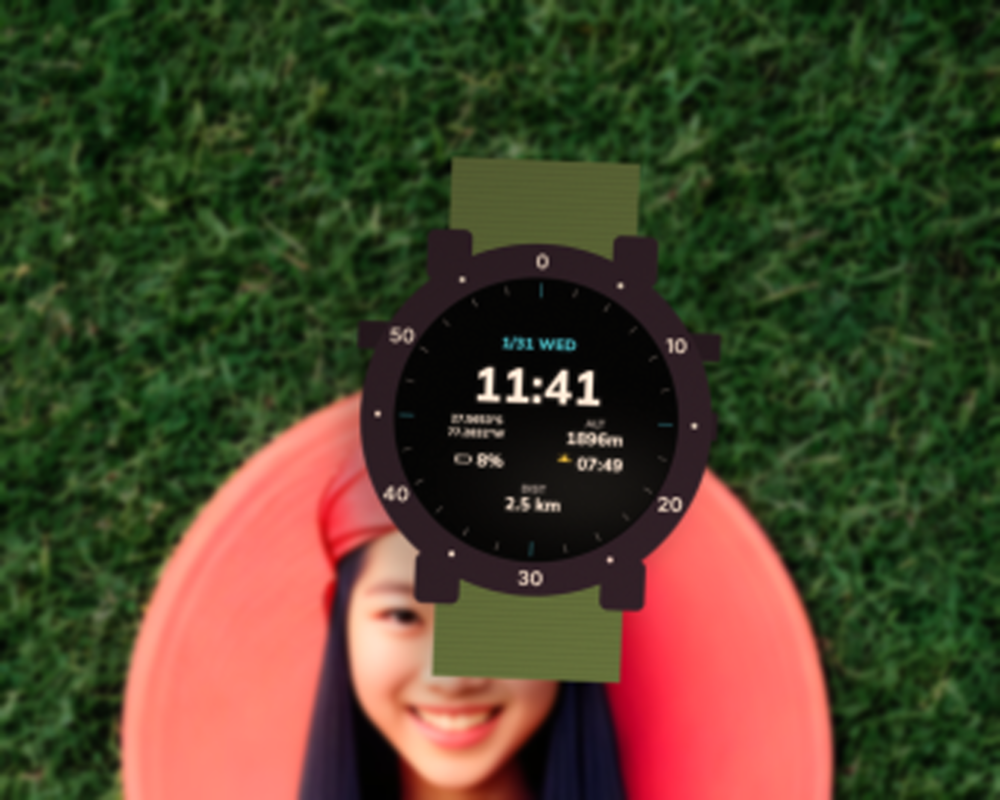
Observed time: 11:41
